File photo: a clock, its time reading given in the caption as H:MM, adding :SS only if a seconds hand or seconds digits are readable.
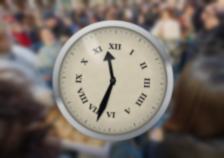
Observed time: 11:33
